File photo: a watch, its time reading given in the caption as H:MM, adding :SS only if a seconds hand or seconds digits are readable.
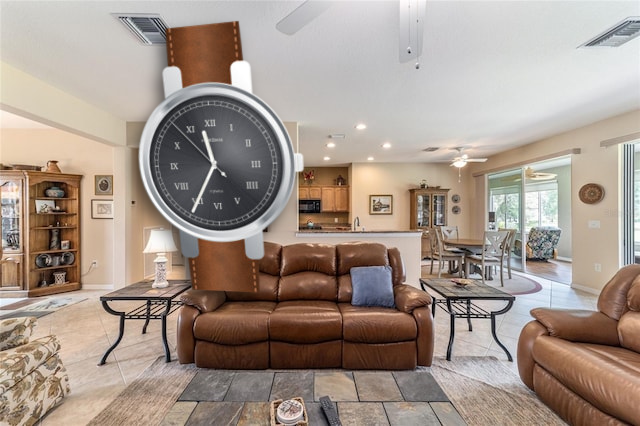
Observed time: 11:34:53
